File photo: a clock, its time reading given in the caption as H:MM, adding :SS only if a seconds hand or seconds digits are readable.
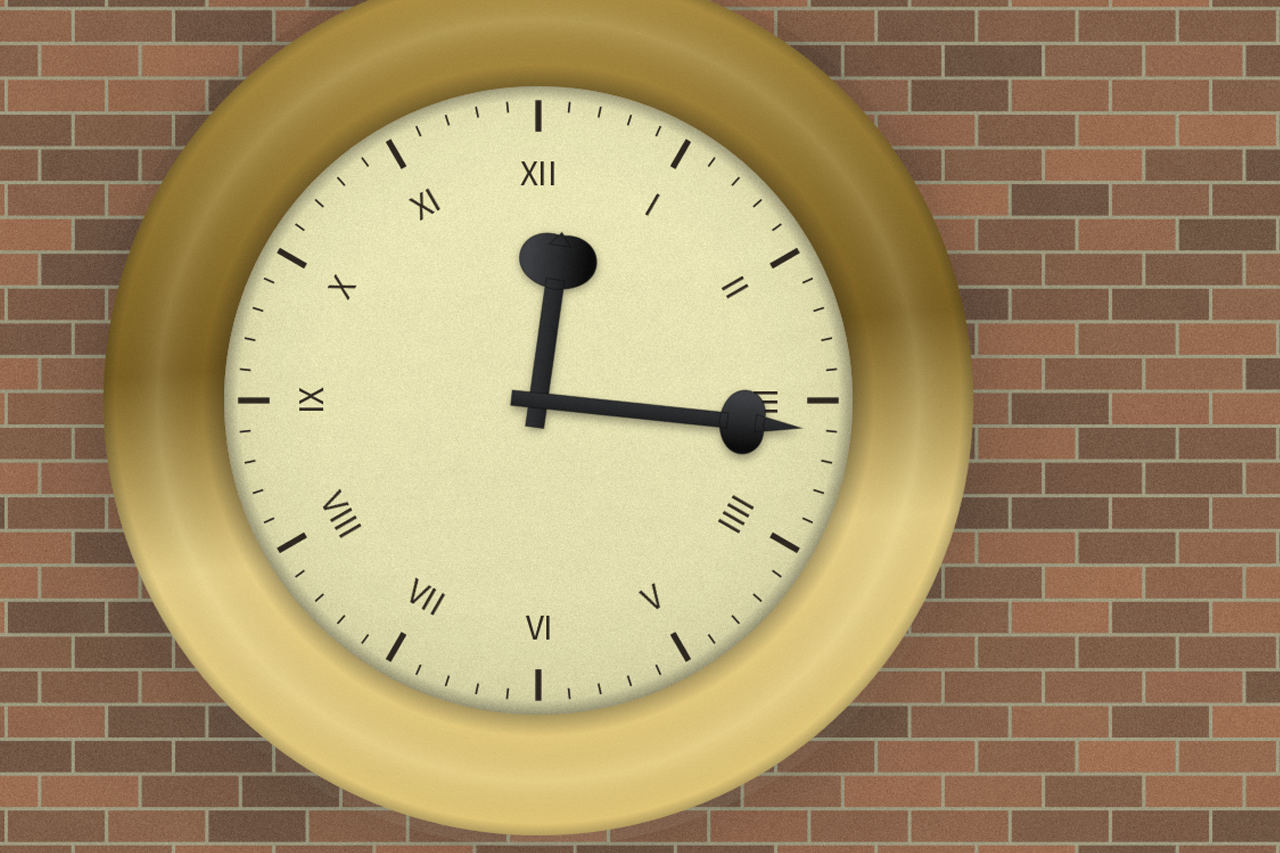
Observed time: 12:16
